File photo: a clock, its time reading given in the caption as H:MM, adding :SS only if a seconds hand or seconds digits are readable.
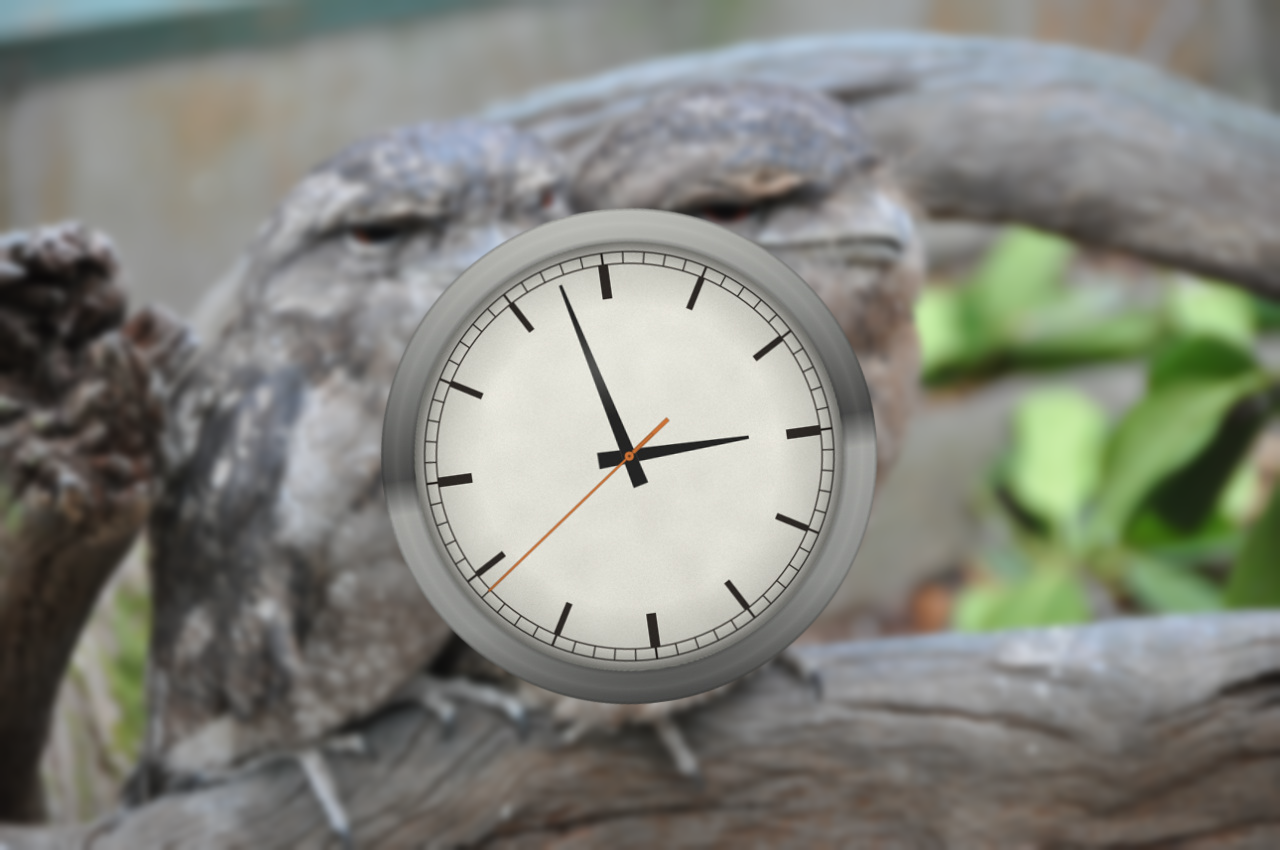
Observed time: 2:57:39
